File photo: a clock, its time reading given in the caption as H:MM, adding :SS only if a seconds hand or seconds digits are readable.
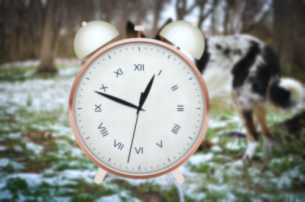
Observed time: 12:48:32
